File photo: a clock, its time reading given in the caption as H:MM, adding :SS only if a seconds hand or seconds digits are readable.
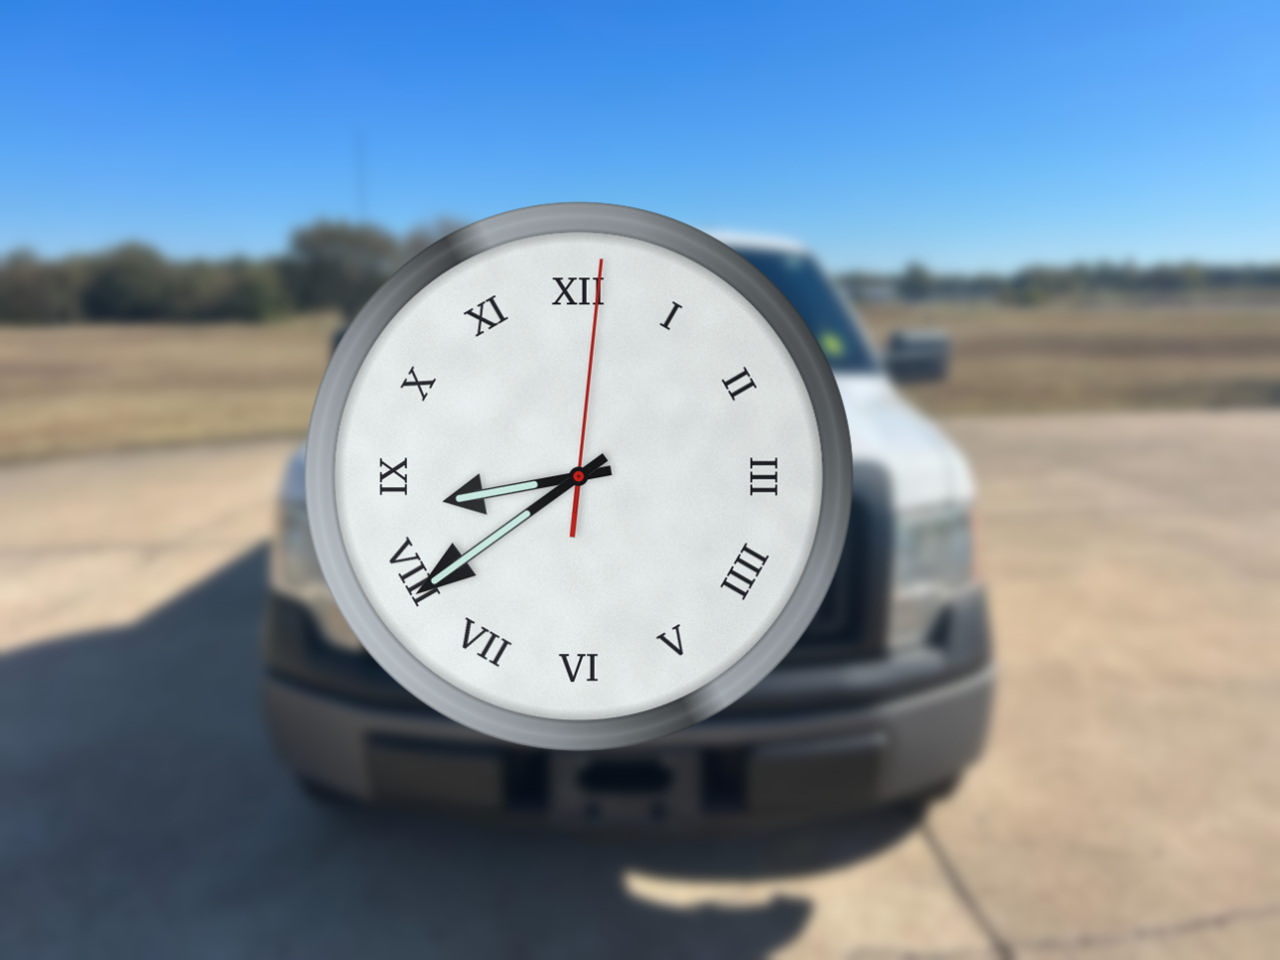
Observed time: 8:39:01
